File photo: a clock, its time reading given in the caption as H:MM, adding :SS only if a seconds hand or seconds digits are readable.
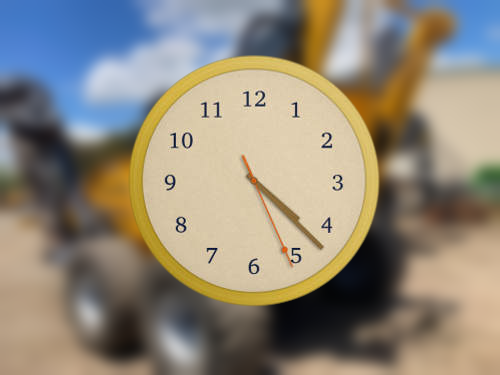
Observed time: 4:22:26
